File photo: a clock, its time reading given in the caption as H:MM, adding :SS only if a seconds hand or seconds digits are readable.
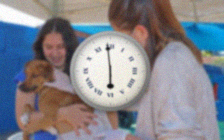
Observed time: 5:59
